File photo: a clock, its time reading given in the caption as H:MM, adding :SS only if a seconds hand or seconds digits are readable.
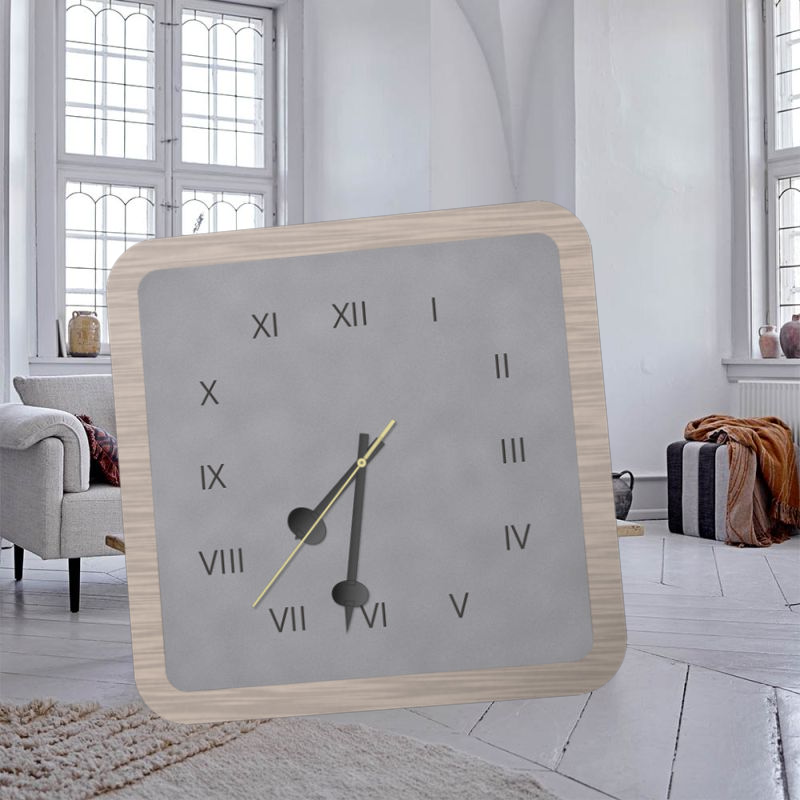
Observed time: 7:31:37
